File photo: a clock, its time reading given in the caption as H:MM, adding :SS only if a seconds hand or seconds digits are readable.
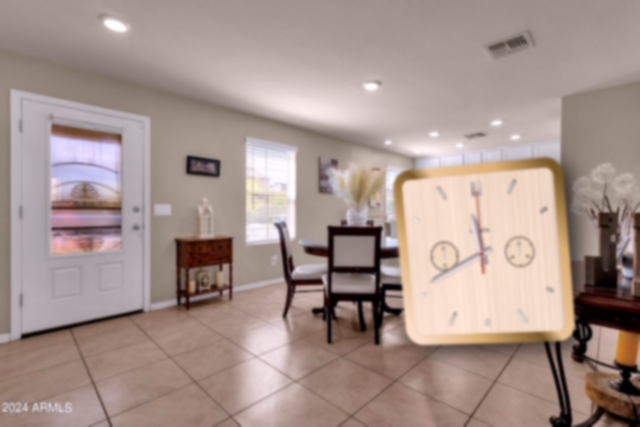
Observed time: 11:41
